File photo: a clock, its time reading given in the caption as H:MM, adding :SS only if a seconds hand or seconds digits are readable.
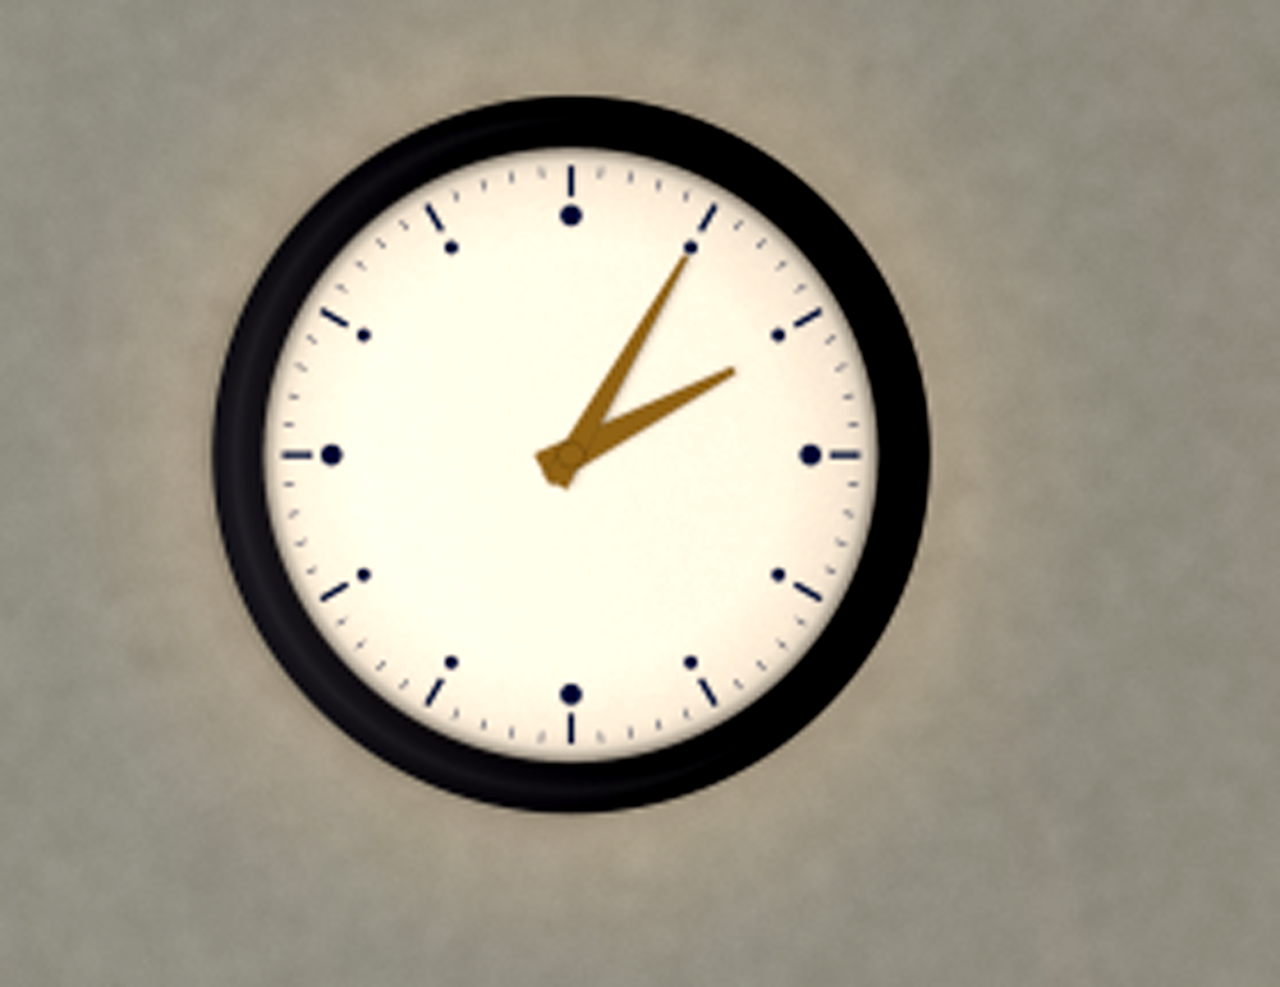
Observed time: 2:05
